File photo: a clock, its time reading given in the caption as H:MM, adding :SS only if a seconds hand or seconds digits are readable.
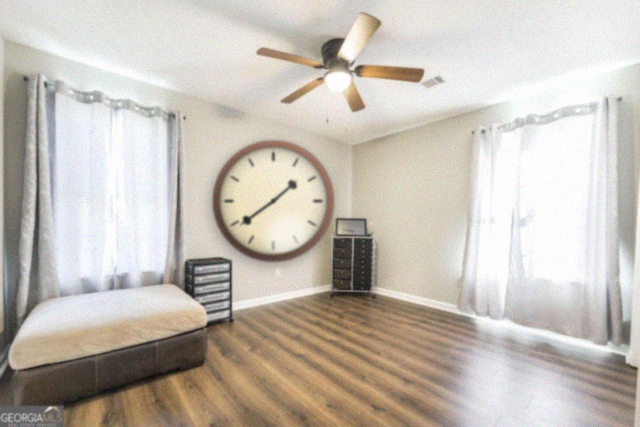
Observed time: 1:39
